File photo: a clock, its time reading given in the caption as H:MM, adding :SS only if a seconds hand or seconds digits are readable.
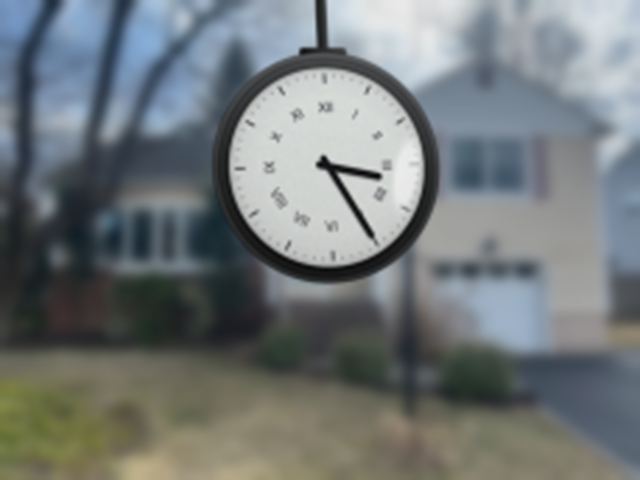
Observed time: 3:25
